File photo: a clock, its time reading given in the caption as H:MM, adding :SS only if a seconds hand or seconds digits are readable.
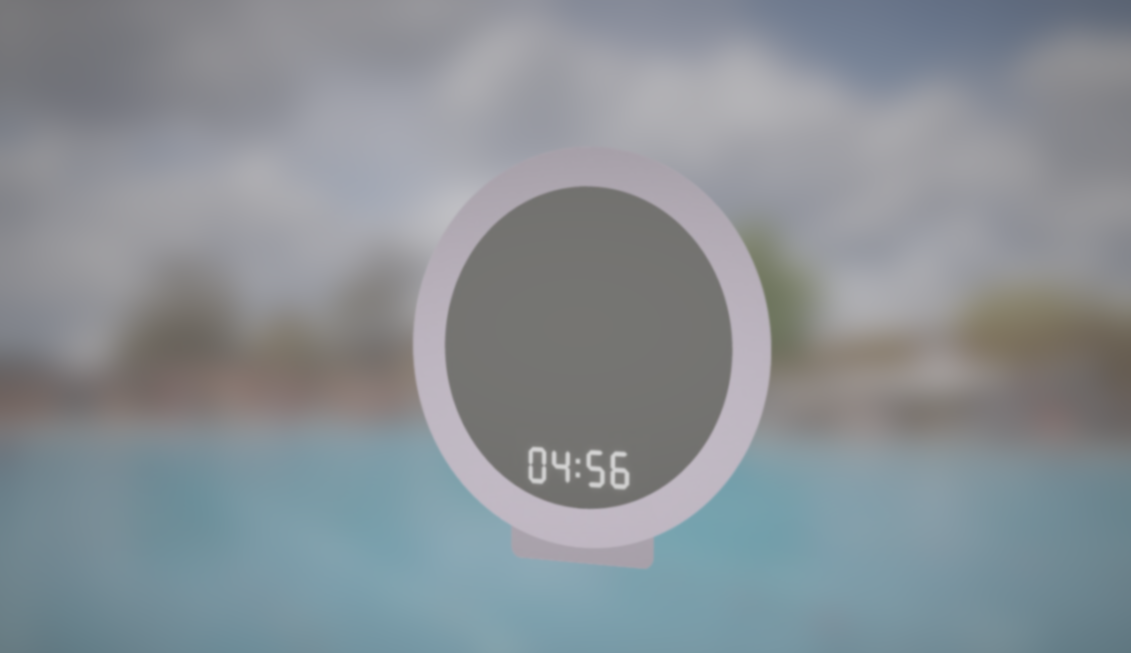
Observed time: 4:56
